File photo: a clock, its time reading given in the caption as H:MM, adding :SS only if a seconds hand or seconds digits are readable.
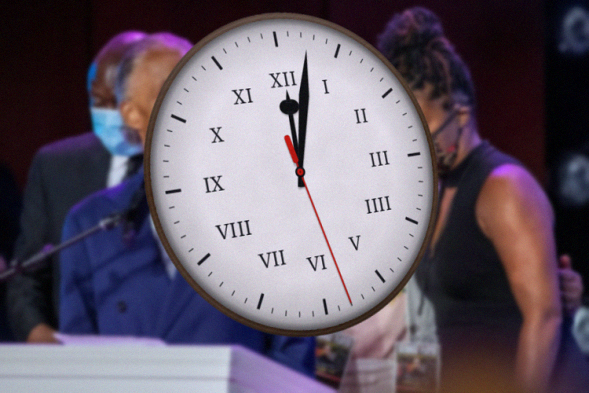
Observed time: 12:02:28
